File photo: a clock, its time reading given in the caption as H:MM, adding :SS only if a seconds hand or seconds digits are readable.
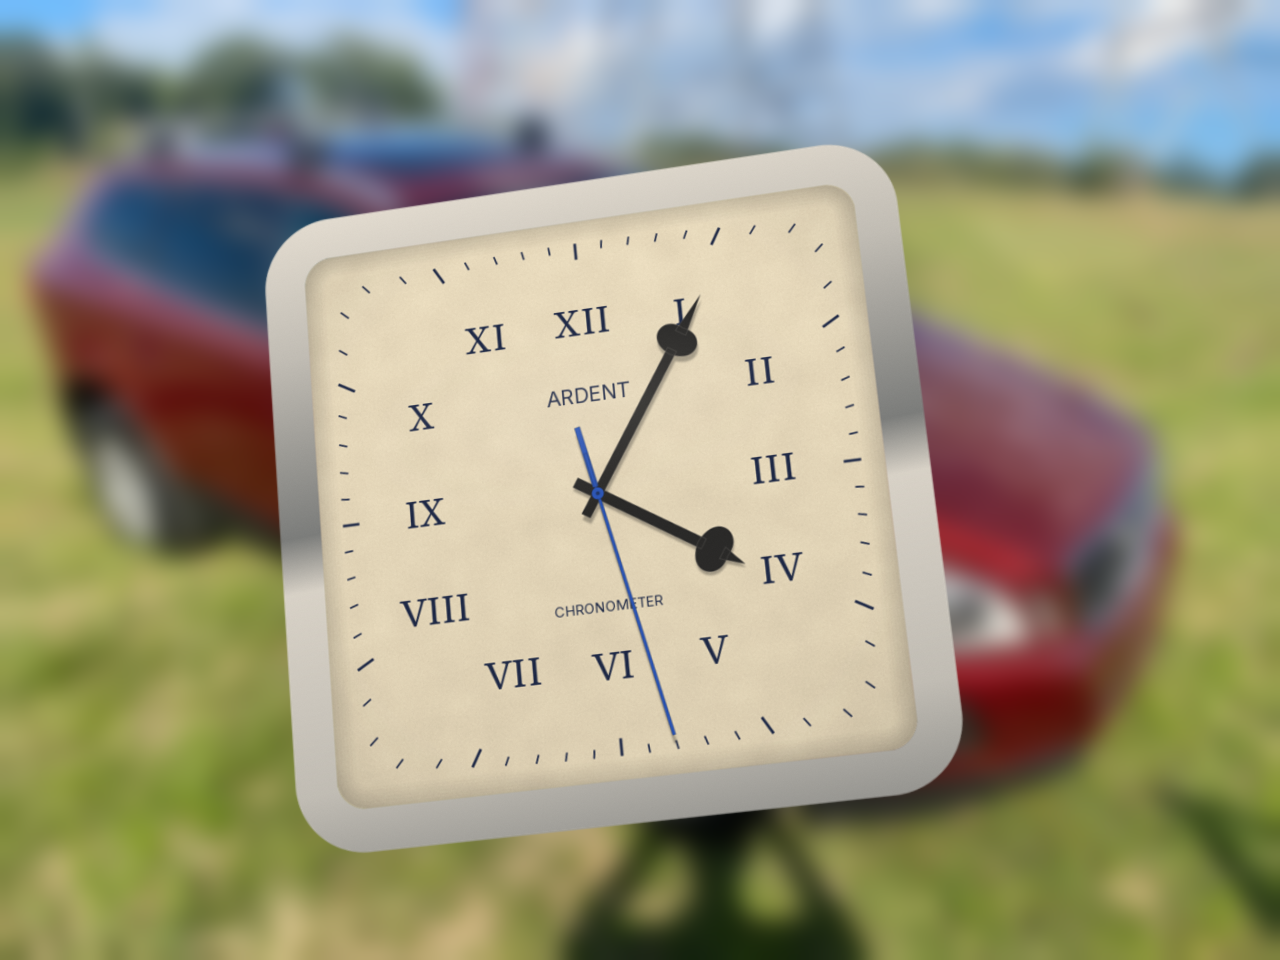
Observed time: 4:05:28
